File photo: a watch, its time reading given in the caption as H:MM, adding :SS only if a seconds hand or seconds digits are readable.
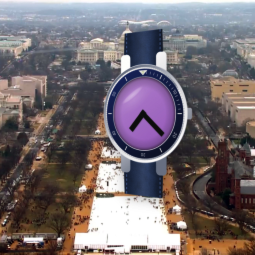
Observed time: 7:22
